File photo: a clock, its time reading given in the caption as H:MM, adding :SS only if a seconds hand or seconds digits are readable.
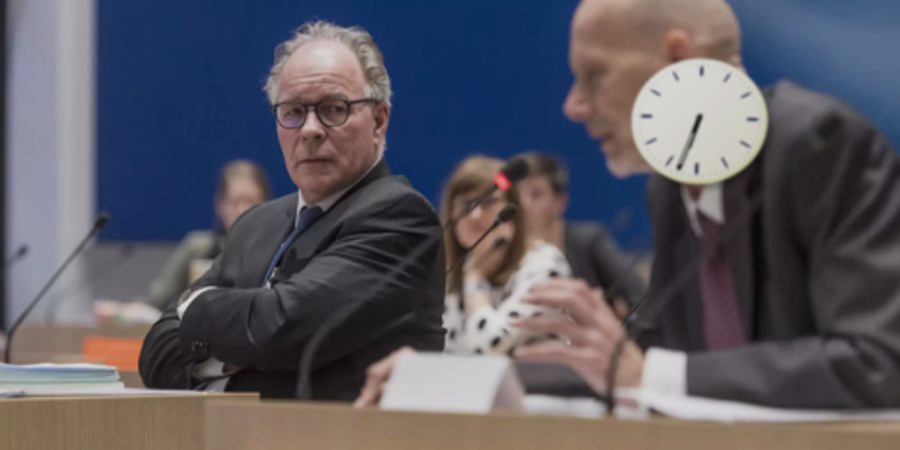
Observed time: 6:33
